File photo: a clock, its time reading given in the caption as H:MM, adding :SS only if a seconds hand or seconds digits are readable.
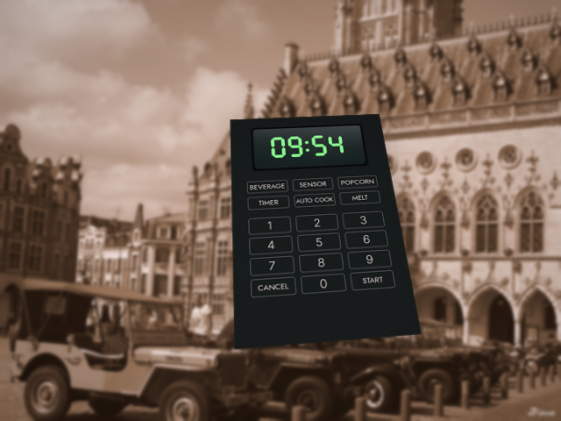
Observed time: 9:54
